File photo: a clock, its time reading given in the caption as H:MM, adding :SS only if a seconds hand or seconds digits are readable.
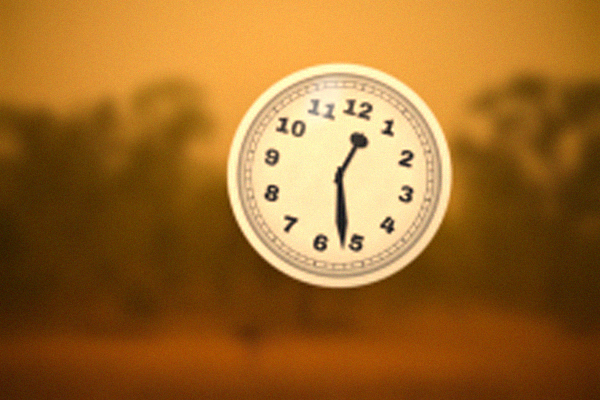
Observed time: 12:27
